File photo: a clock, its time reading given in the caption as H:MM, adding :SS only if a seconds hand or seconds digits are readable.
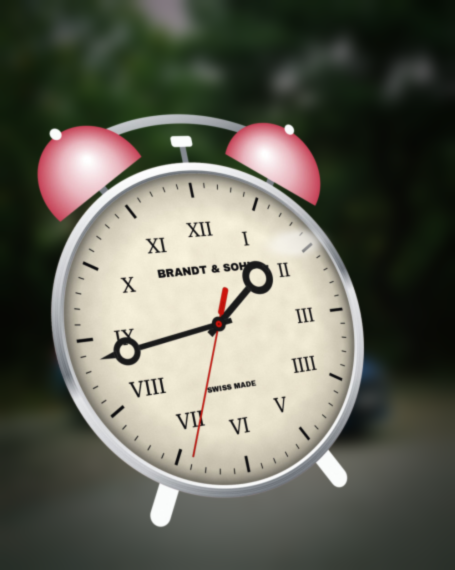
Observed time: 1:43:34
